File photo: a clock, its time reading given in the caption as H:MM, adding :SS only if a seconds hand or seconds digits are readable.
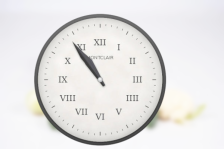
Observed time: 10:54
